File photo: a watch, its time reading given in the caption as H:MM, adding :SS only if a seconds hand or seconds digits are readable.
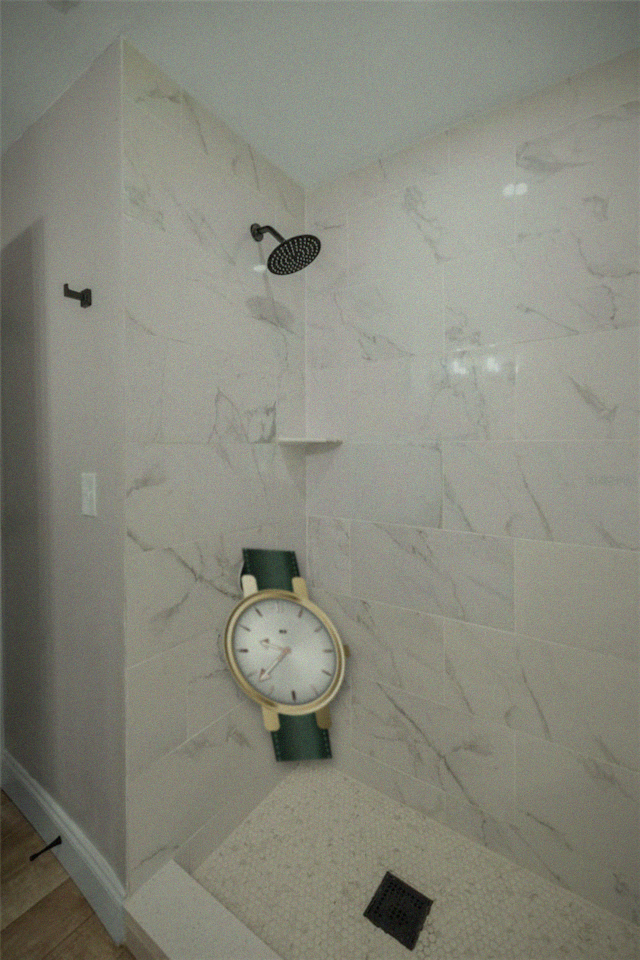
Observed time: 9:38
